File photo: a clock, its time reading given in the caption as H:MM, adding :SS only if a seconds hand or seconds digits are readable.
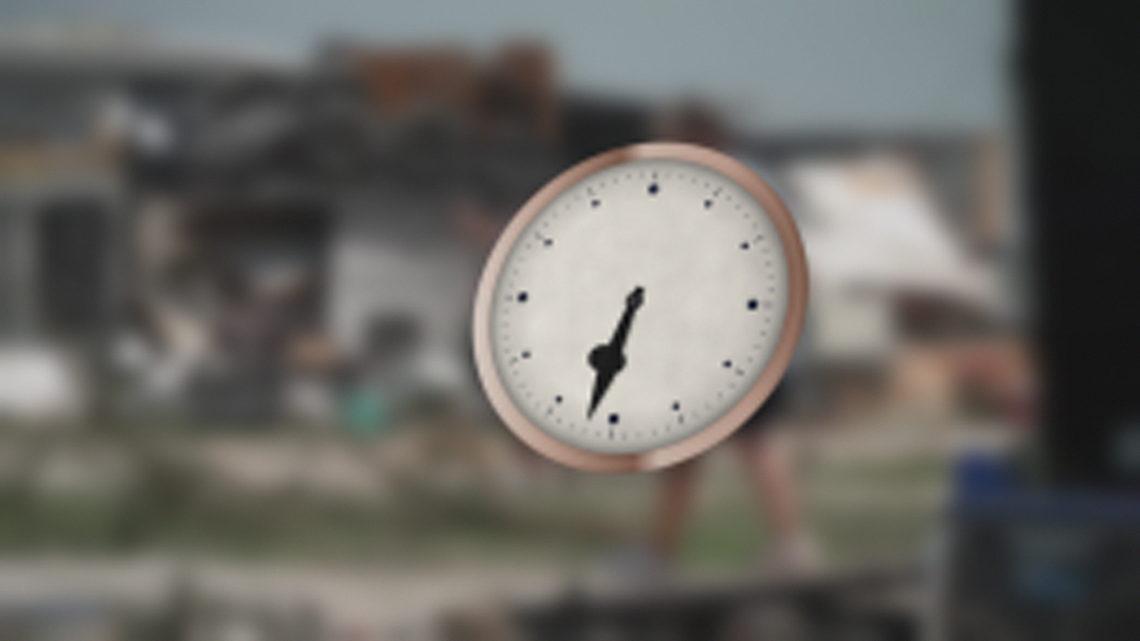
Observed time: 6:32
